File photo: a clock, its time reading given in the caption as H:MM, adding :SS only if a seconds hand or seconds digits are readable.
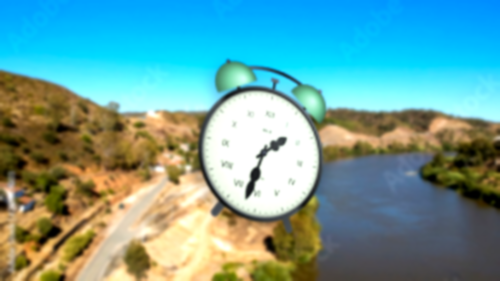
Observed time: 1:32
